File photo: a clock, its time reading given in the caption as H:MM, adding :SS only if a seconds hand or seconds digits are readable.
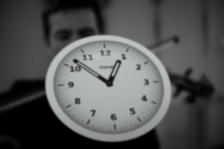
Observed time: 12:52
